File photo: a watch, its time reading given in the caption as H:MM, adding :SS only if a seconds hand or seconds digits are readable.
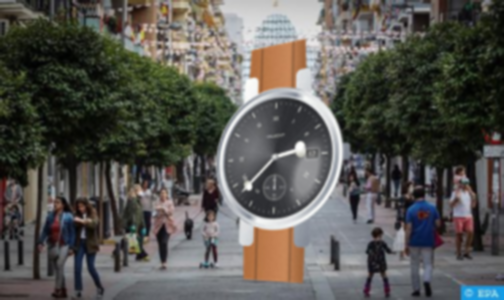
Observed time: 2:38
